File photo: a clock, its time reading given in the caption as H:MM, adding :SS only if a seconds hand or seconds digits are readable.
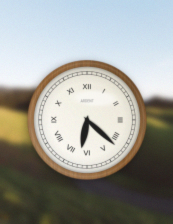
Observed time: 6:22
